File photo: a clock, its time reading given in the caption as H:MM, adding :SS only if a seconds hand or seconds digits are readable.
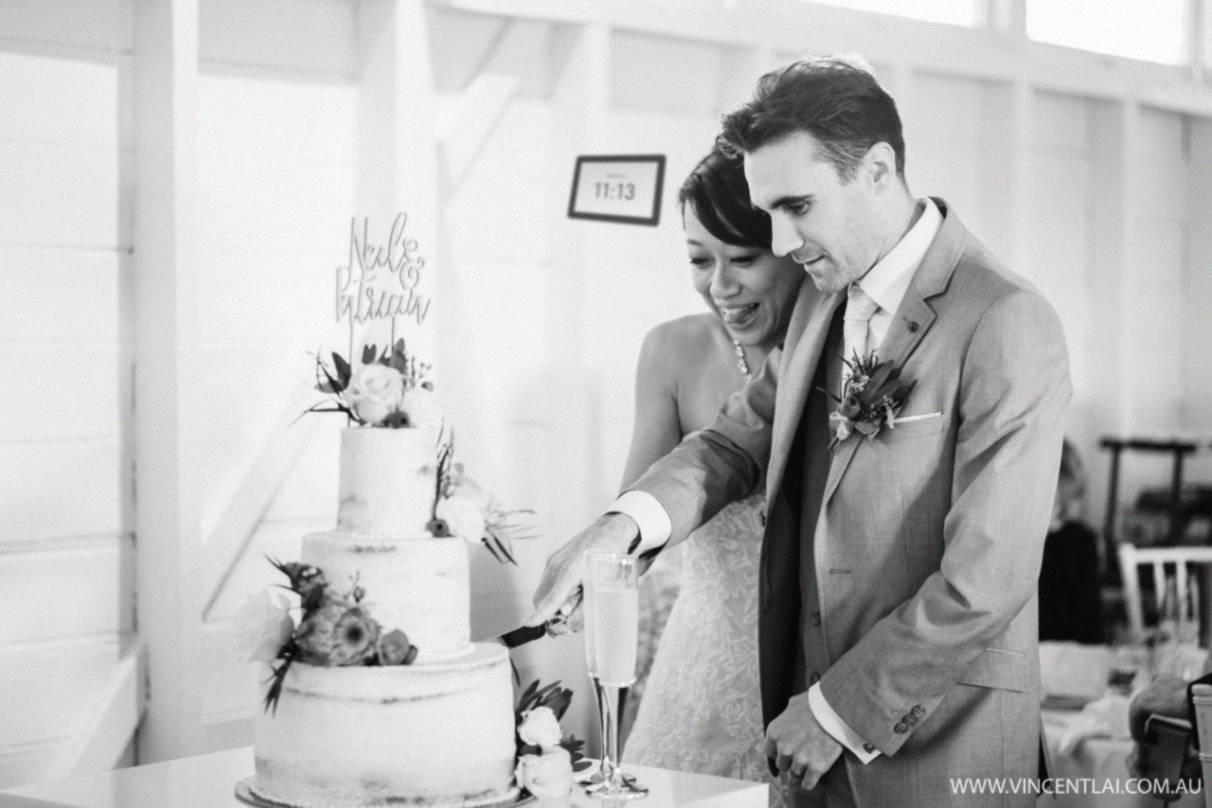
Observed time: 11:13
